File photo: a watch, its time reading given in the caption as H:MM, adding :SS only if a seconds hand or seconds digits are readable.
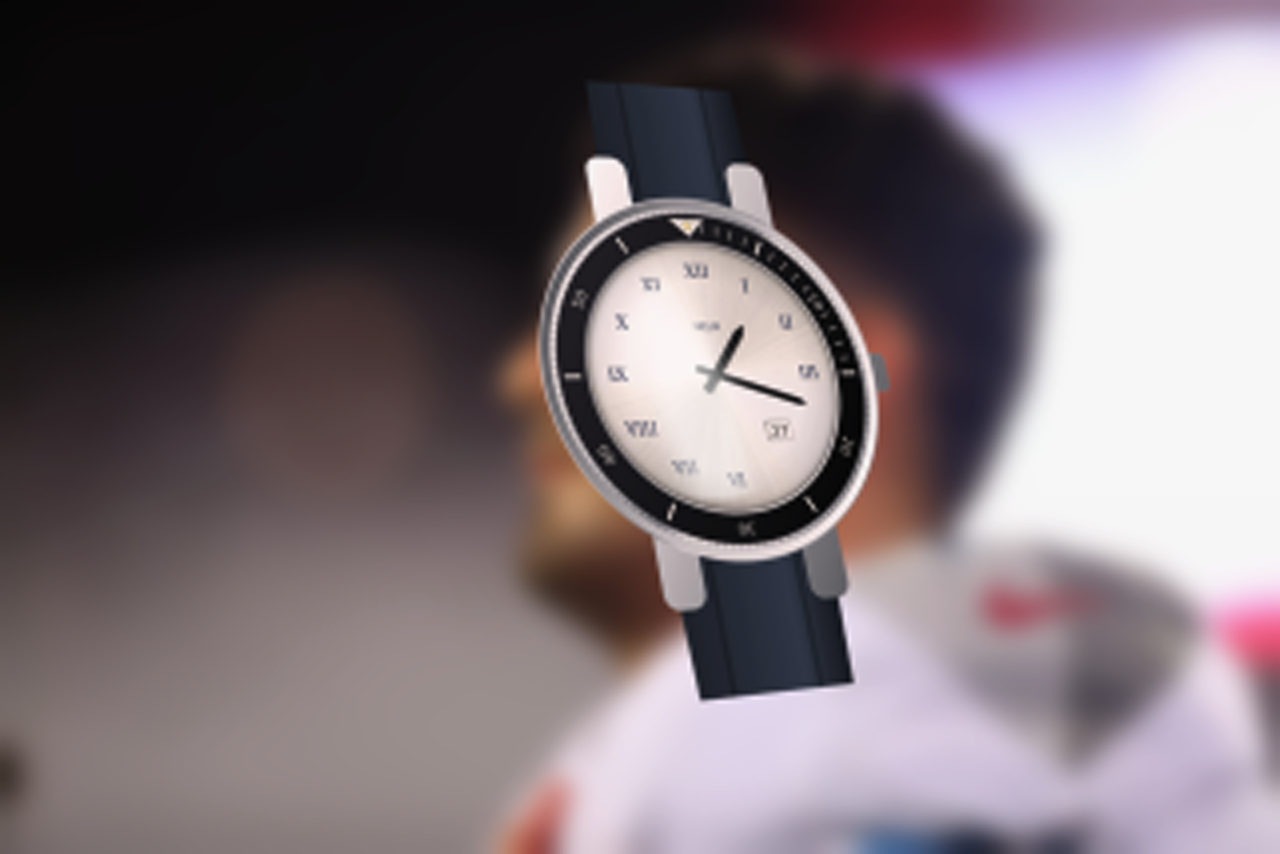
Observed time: 1:18
